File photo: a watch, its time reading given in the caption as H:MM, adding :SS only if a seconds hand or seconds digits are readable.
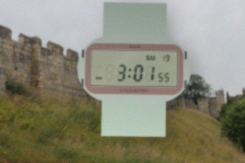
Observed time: 3:01
